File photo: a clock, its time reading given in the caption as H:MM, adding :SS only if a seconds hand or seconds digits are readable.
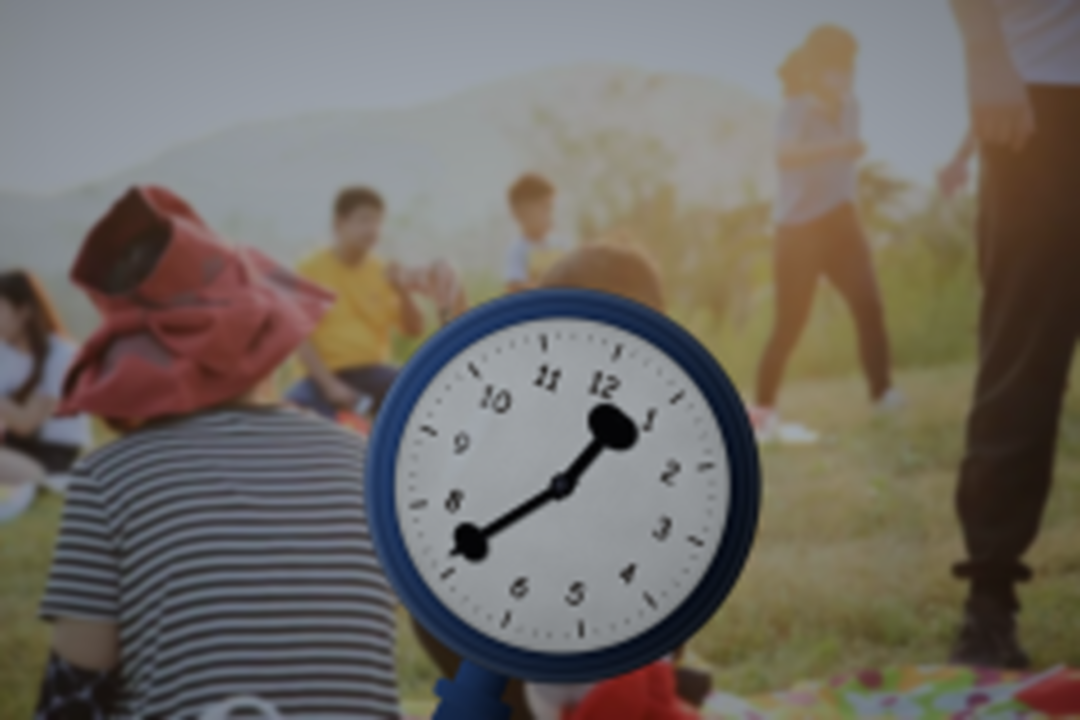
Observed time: 12:36
